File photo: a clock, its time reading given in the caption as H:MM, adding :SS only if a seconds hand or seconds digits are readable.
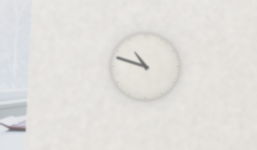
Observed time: 10:48
